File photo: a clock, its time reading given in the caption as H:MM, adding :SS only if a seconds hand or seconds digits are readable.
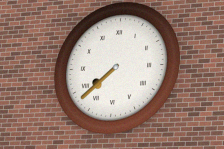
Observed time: 7:38
